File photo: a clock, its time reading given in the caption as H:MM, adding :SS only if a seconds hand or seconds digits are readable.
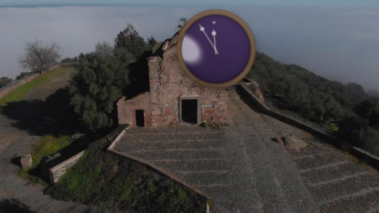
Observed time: 11:55
